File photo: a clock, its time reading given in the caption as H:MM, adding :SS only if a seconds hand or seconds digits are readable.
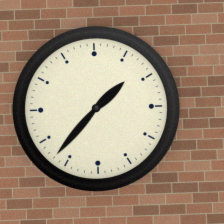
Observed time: 1:37
